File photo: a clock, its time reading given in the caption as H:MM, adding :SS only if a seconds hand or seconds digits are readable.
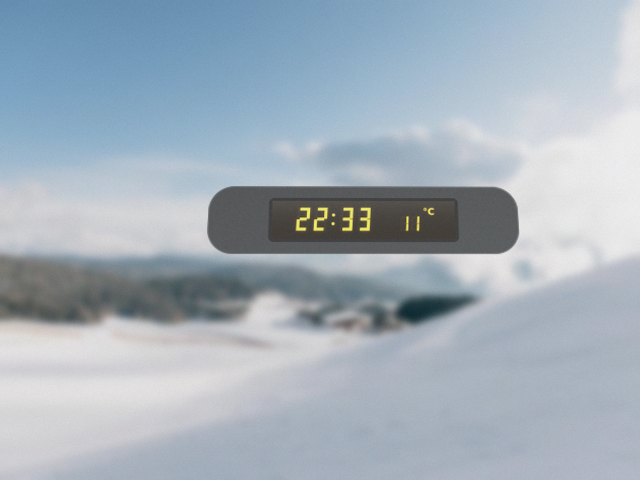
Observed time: 22:33
